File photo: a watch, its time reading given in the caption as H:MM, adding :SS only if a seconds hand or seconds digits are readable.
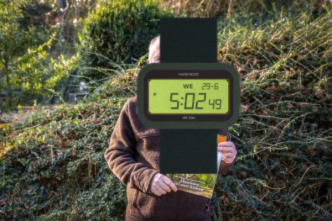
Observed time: 5:02:49
